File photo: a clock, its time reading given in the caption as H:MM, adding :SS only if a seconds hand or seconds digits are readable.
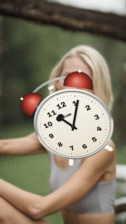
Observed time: 11:06
